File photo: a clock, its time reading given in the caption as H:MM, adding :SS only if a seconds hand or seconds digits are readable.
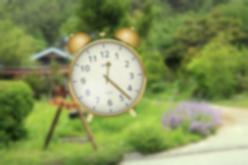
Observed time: 12:23
